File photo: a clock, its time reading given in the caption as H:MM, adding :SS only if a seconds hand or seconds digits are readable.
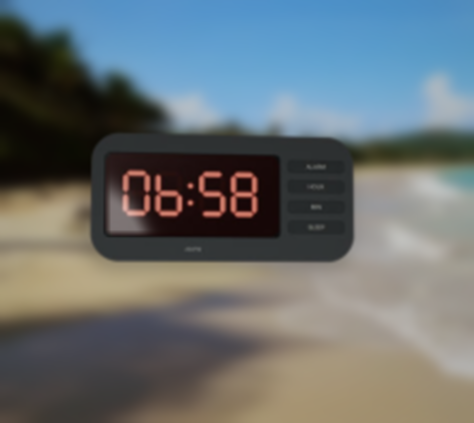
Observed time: 6:58
